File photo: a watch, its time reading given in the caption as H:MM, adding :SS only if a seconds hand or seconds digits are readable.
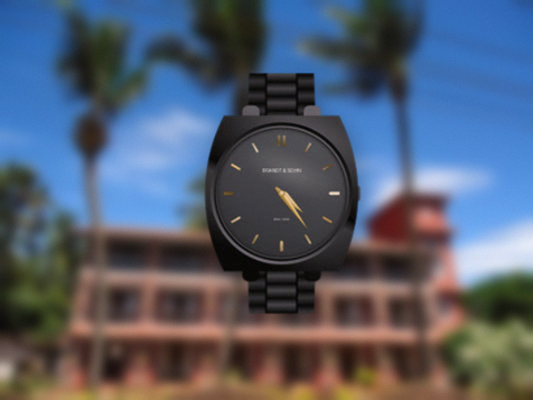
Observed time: 4:24
